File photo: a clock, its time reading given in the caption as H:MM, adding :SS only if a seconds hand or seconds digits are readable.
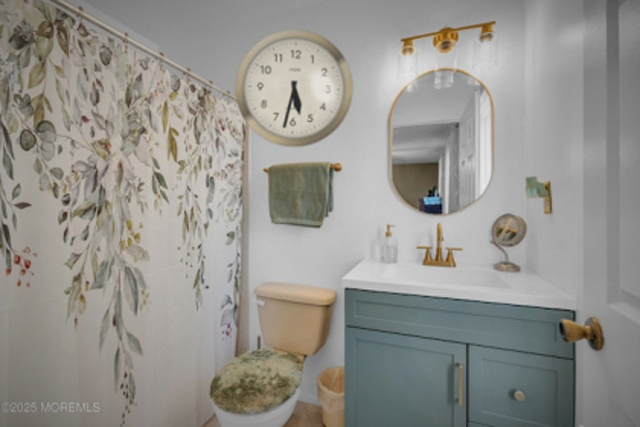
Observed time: 5:32
